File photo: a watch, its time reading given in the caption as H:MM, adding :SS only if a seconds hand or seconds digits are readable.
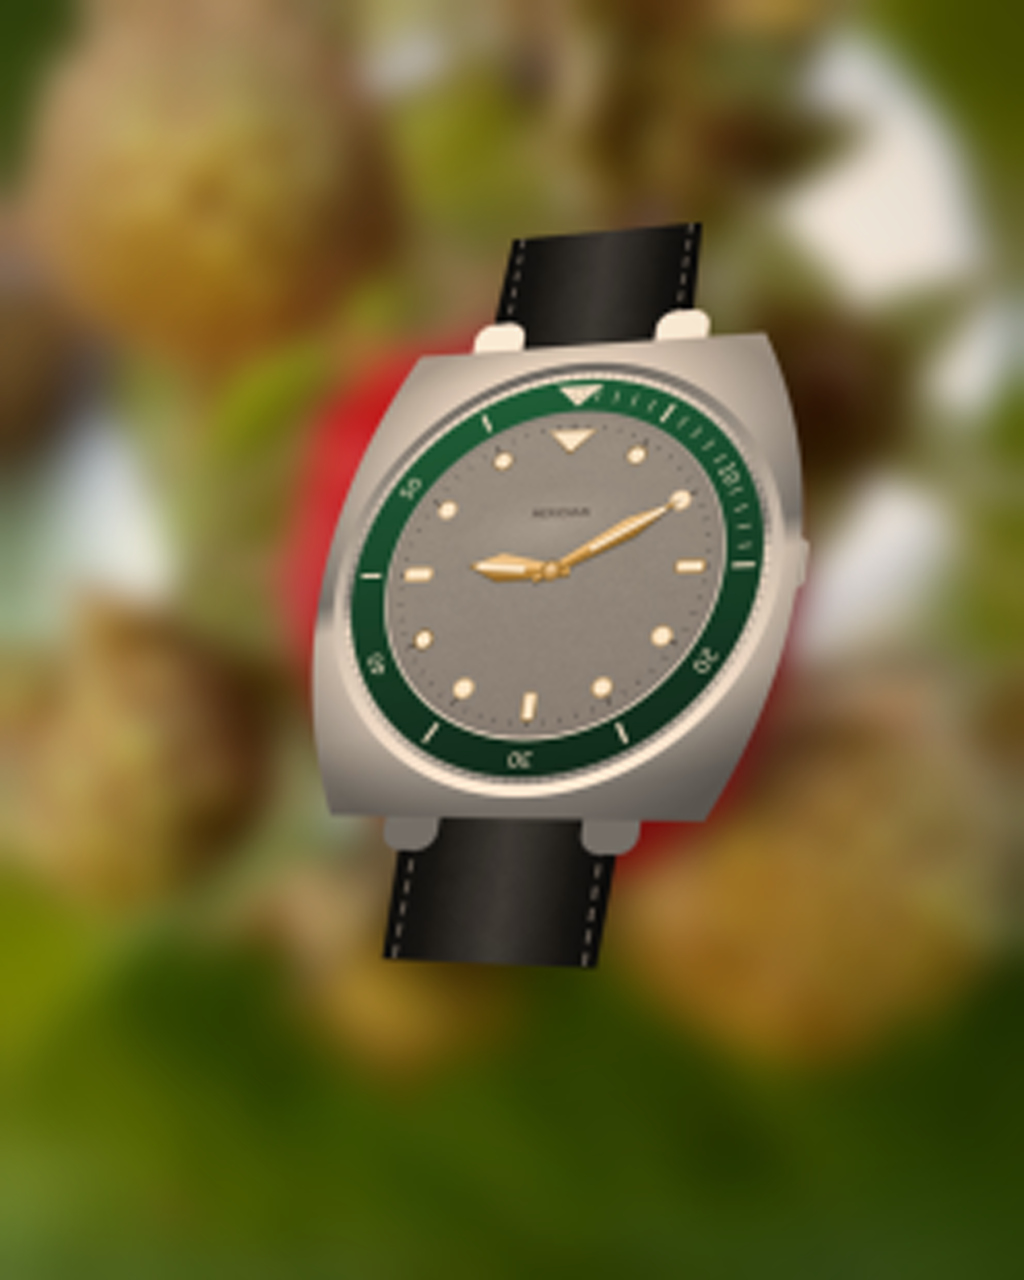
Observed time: 9:10
